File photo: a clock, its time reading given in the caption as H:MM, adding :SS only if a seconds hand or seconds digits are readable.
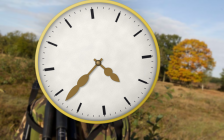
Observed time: 4:38
